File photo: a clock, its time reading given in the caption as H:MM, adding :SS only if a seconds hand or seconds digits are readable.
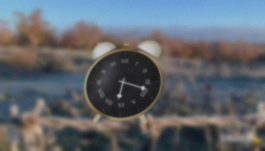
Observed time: 6:18
